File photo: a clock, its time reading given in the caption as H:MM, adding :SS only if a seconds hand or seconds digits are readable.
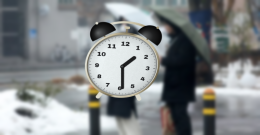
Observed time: 1:29
